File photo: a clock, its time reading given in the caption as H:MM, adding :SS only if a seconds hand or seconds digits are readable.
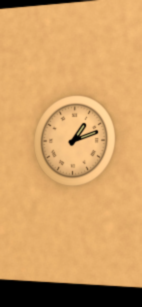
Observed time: 1:12
